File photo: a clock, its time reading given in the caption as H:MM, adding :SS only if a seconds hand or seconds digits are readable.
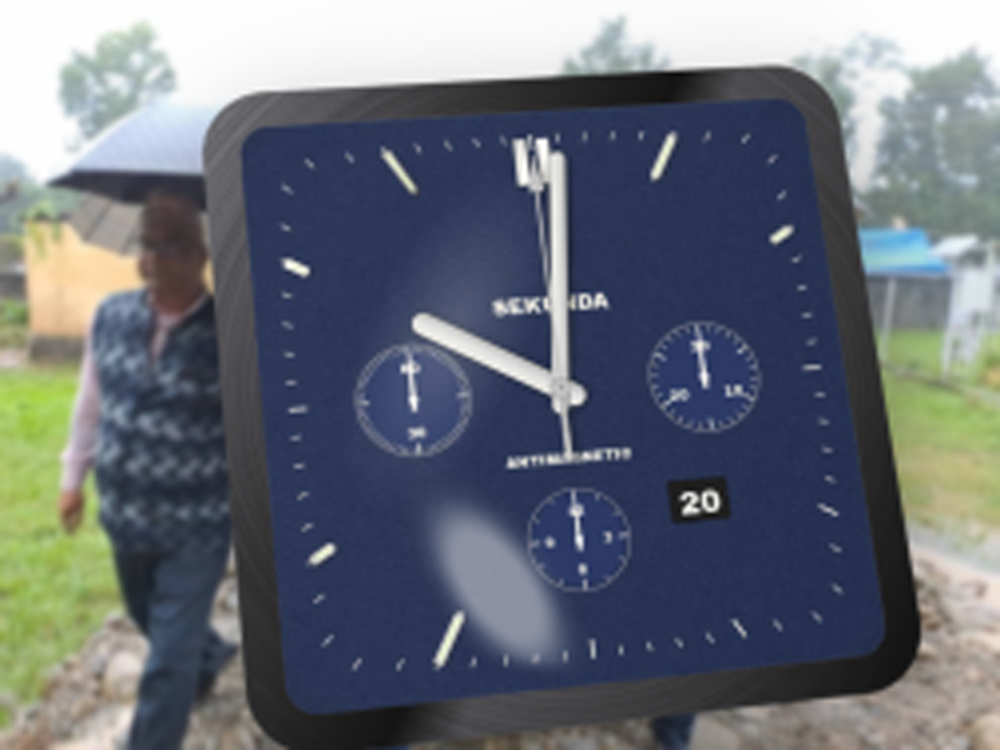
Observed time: 10:01
